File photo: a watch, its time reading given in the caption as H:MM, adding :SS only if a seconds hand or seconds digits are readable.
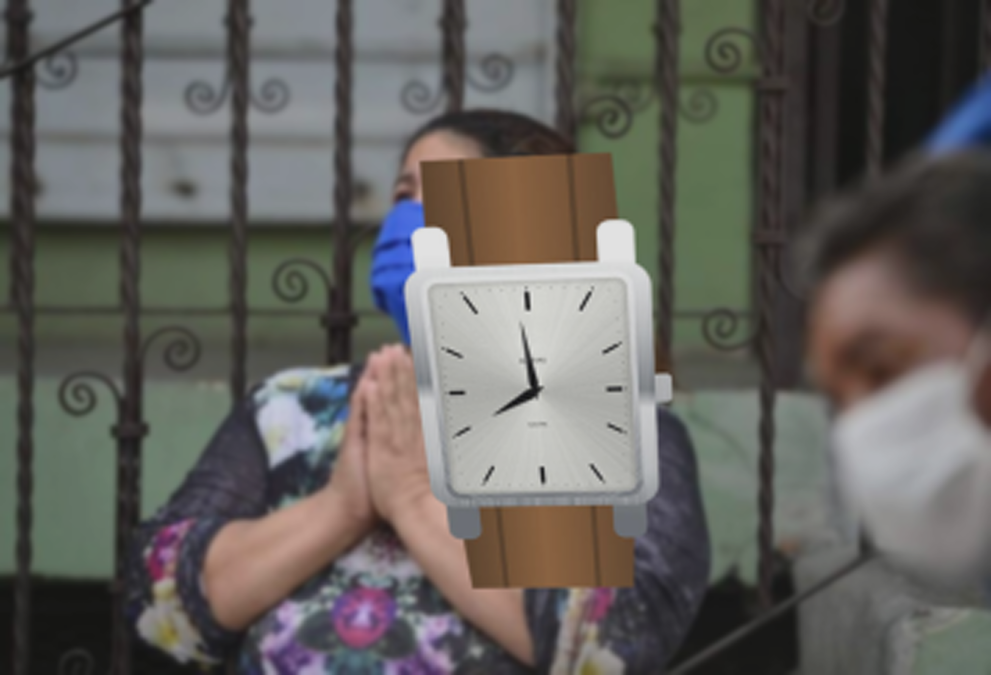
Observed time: 7:59
